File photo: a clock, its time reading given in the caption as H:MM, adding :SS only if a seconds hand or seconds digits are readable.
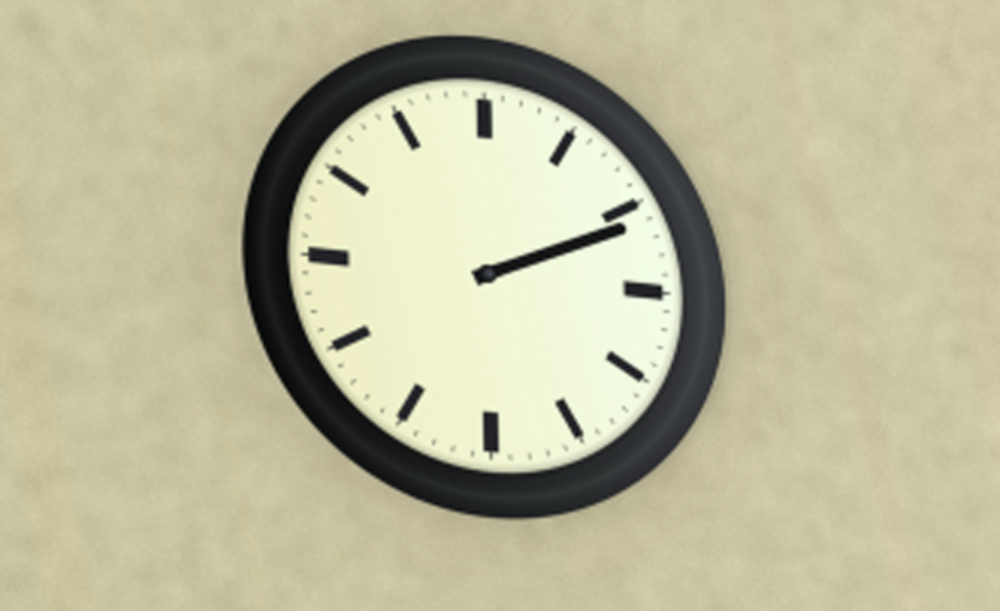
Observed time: 2:11
